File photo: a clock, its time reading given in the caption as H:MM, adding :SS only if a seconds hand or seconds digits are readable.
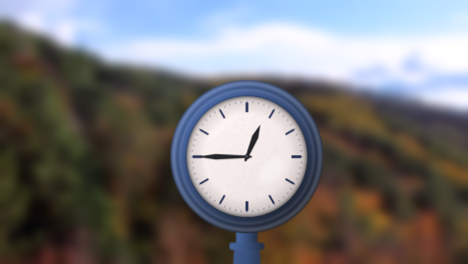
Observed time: 12:45
